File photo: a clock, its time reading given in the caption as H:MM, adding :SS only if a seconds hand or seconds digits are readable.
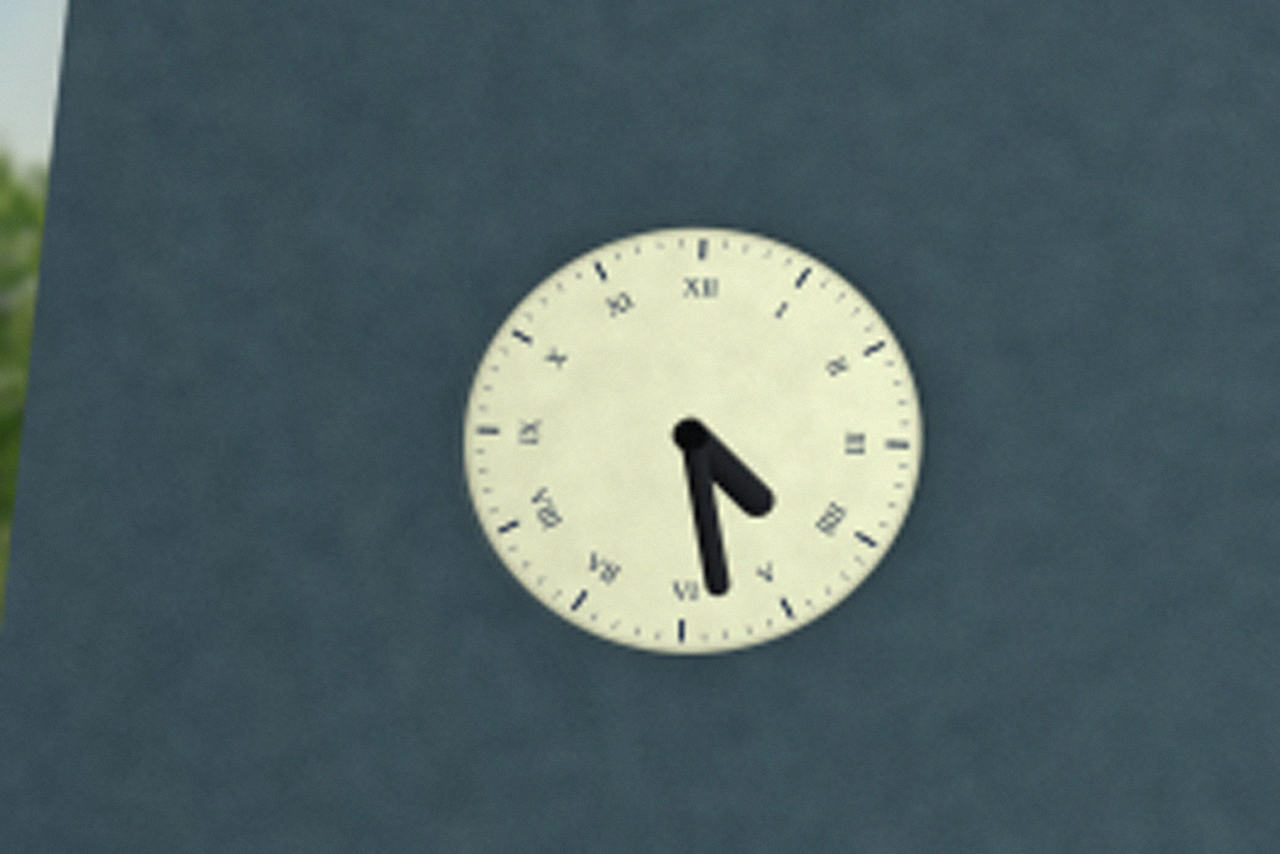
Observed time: 4:28
